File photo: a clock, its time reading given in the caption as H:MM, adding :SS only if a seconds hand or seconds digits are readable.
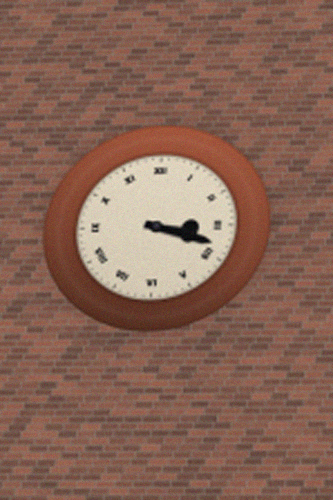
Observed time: 3:18
